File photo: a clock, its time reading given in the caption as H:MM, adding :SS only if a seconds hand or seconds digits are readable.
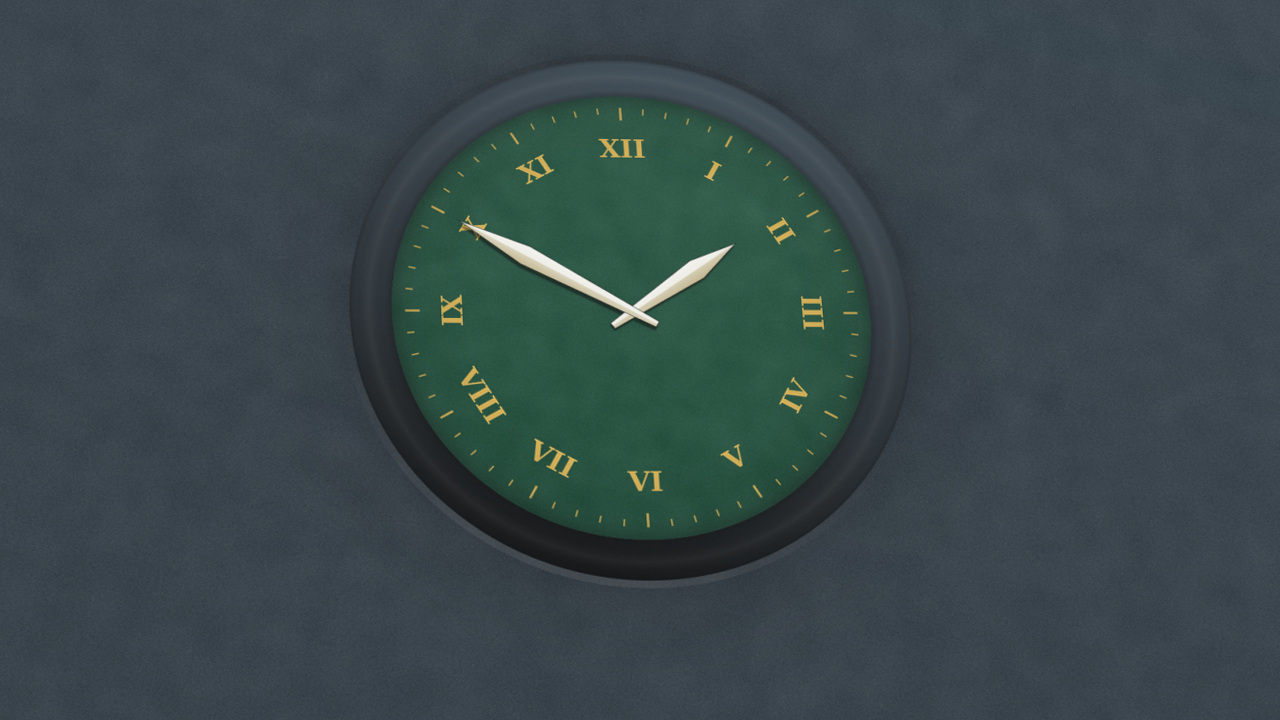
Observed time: 1:50
